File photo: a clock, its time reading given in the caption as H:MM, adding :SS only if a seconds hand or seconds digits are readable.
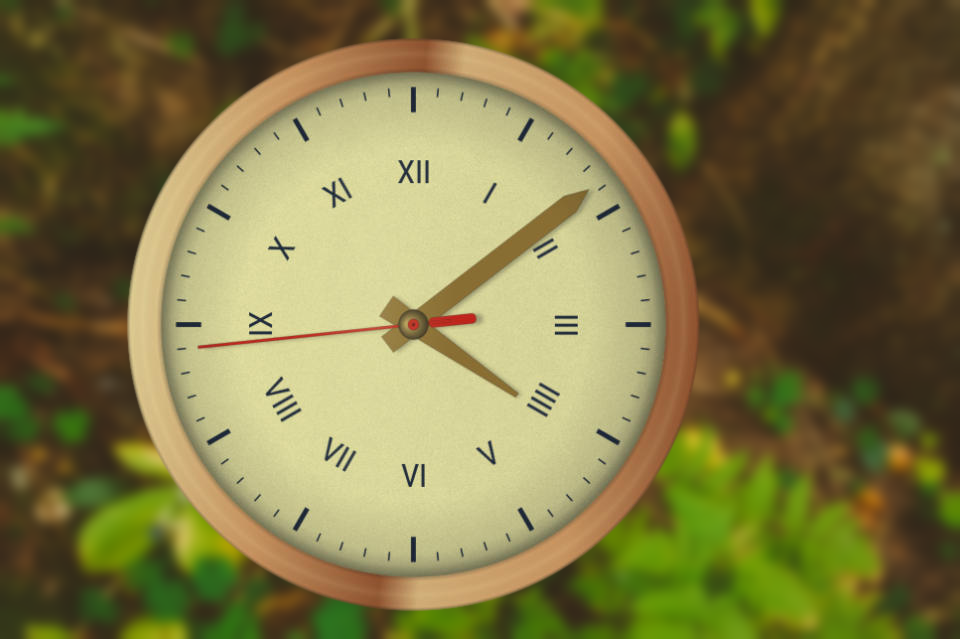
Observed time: 4:08:44
